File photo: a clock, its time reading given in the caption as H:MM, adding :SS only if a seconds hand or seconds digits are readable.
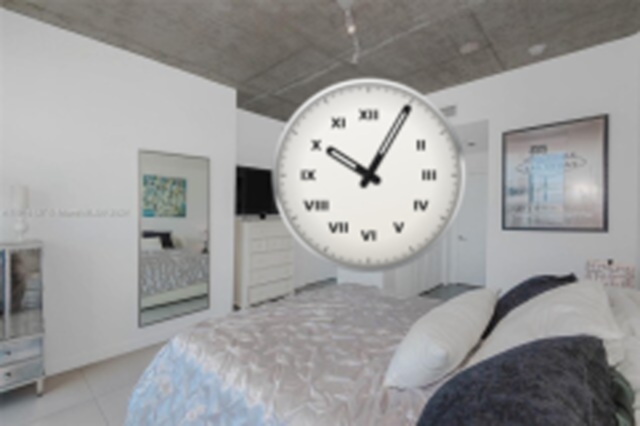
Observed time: 10:05
